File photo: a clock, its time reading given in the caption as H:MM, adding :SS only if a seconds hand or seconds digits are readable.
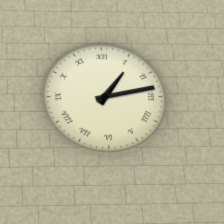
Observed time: 1:13
